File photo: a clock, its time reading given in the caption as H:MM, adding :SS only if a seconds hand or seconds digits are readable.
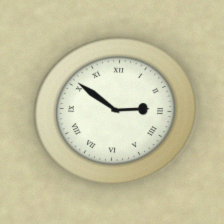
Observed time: 2:51
